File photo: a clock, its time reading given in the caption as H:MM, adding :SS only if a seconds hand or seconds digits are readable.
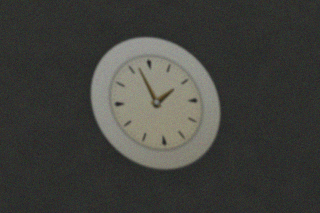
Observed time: 1:57
